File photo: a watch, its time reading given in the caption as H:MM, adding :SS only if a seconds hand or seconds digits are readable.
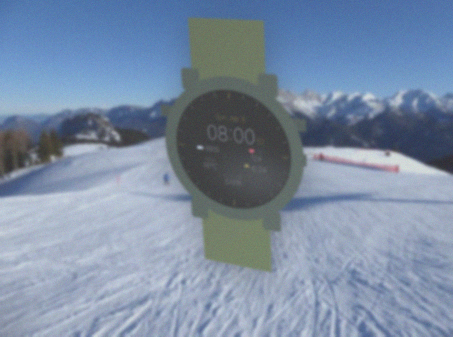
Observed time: 8:00
